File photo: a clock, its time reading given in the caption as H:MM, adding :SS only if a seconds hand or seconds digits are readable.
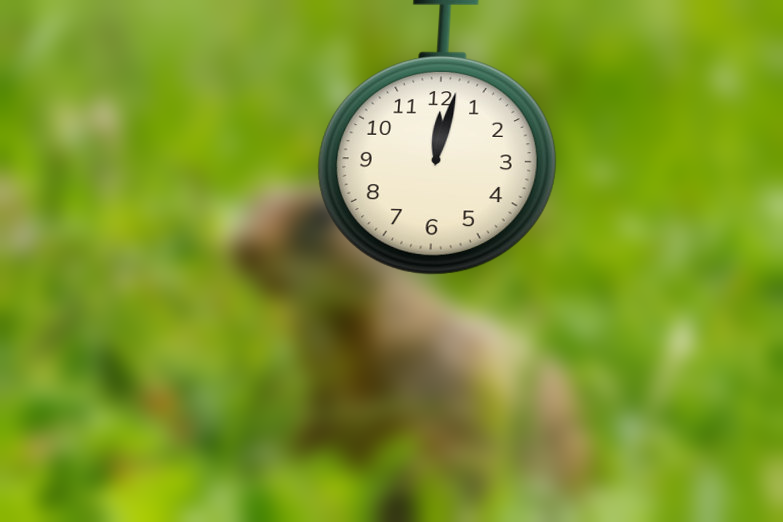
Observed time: 12:02
